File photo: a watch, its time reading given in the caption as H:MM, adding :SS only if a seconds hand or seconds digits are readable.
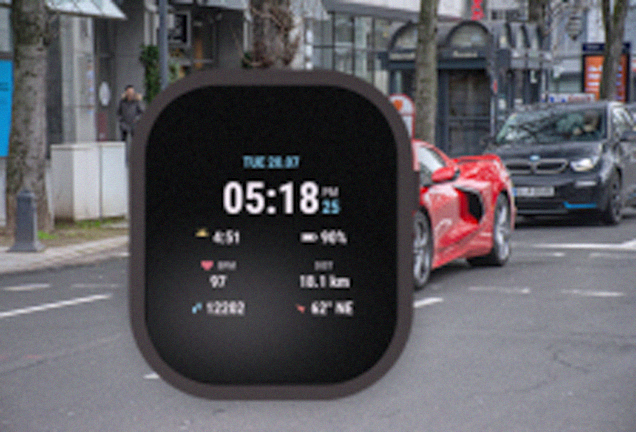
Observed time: 5:18
